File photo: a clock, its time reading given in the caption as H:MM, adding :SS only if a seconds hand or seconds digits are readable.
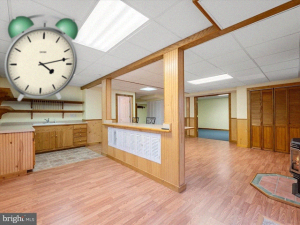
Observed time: 4:13
